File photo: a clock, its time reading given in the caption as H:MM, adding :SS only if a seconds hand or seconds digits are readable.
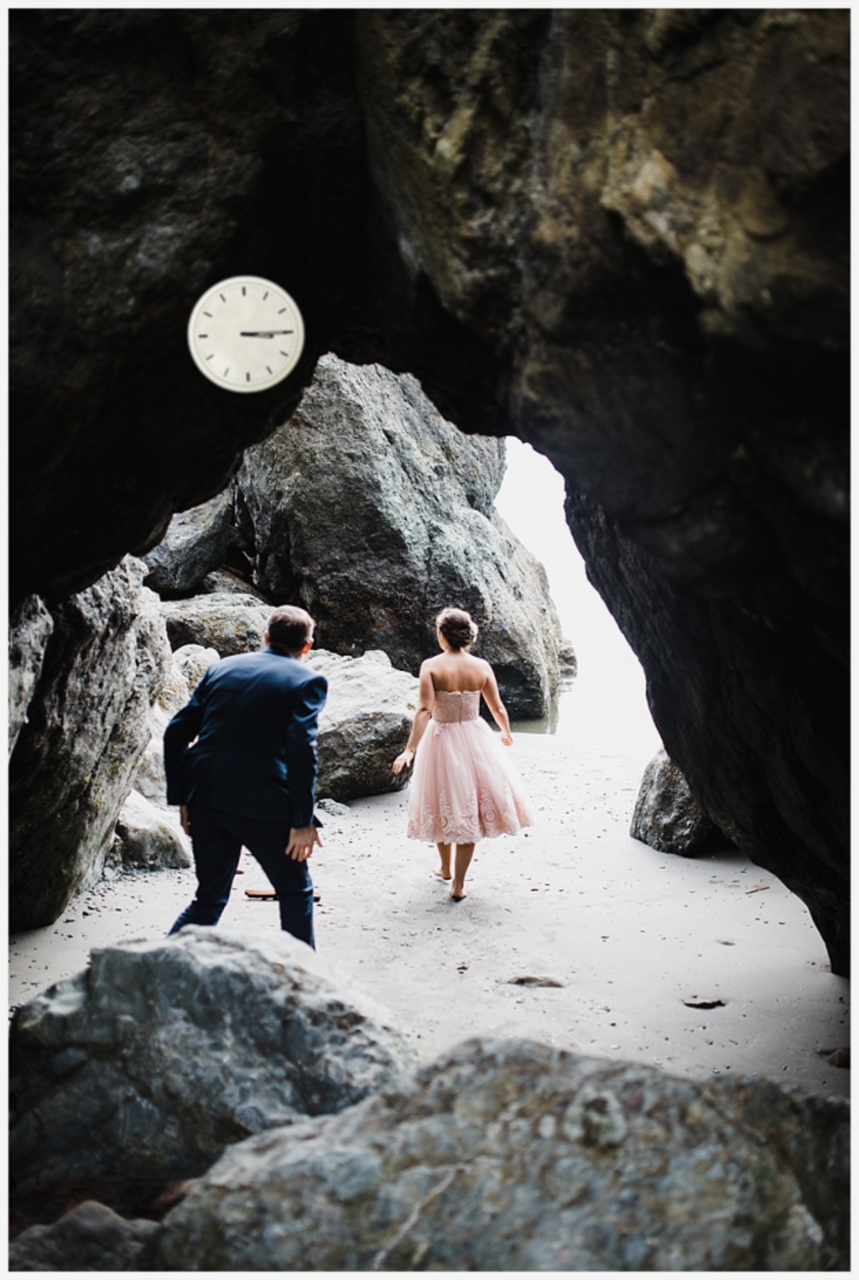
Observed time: 3:15
